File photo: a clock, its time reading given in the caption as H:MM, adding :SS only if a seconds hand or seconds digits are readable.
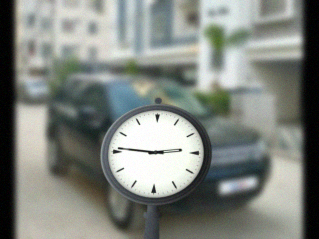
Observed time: 2:46
